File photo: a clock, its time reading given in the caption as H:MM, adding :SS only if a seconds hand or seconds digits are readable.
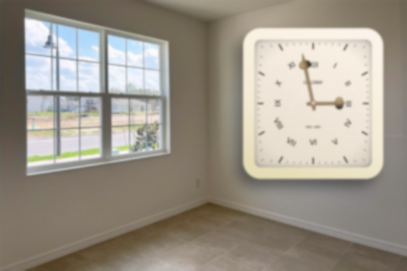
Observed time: 2:58
